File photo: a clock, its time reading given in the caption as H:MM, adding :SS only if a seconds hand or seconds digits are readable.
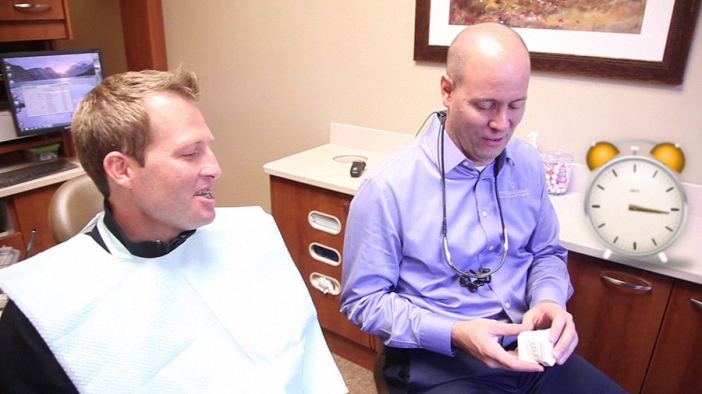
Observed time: 3:16
